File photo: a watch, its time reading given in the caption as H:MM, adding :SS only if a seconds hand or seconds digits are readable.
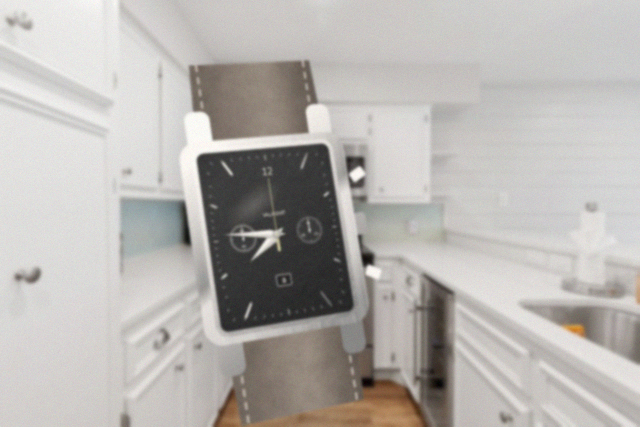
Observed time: 7:46
